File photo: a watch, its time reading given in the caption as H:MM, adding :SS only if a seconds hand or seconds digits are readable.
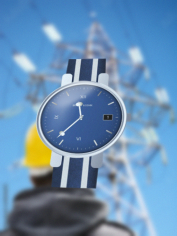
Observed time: 11:37
